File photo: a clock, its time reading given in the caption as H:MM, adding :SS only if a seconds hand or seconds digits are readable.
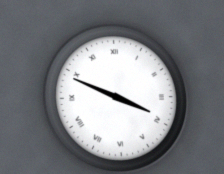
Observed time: 3:49
